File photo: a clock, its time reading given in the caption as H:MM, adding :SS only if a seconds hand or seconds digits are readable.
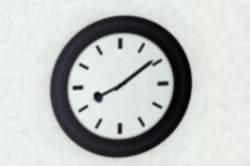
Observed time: 8:09
